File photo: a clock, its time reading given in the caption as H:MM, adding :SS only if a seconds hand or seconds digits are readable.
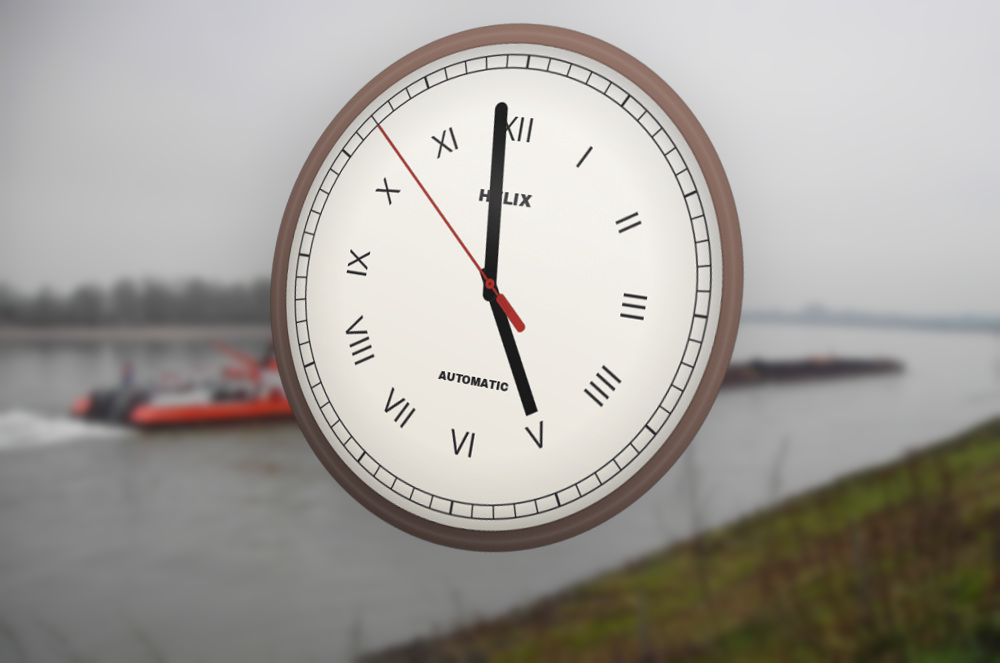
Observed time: 4:58:52
